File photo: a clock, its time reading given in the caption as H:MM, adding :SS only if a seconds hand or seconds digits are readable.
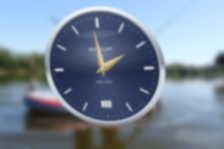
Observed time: 1:59
